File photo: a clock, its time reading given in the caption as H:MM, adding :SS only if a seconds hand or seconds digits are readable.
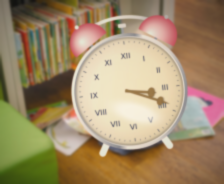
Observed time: 3:19
